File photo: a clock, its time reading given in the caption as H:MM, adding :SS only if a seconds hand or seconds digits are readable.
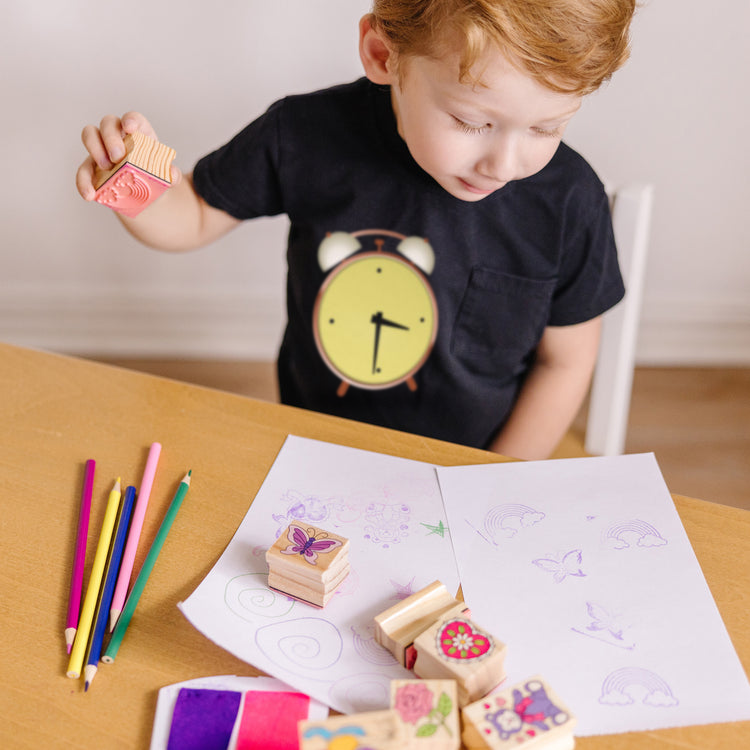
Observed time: 3:31
